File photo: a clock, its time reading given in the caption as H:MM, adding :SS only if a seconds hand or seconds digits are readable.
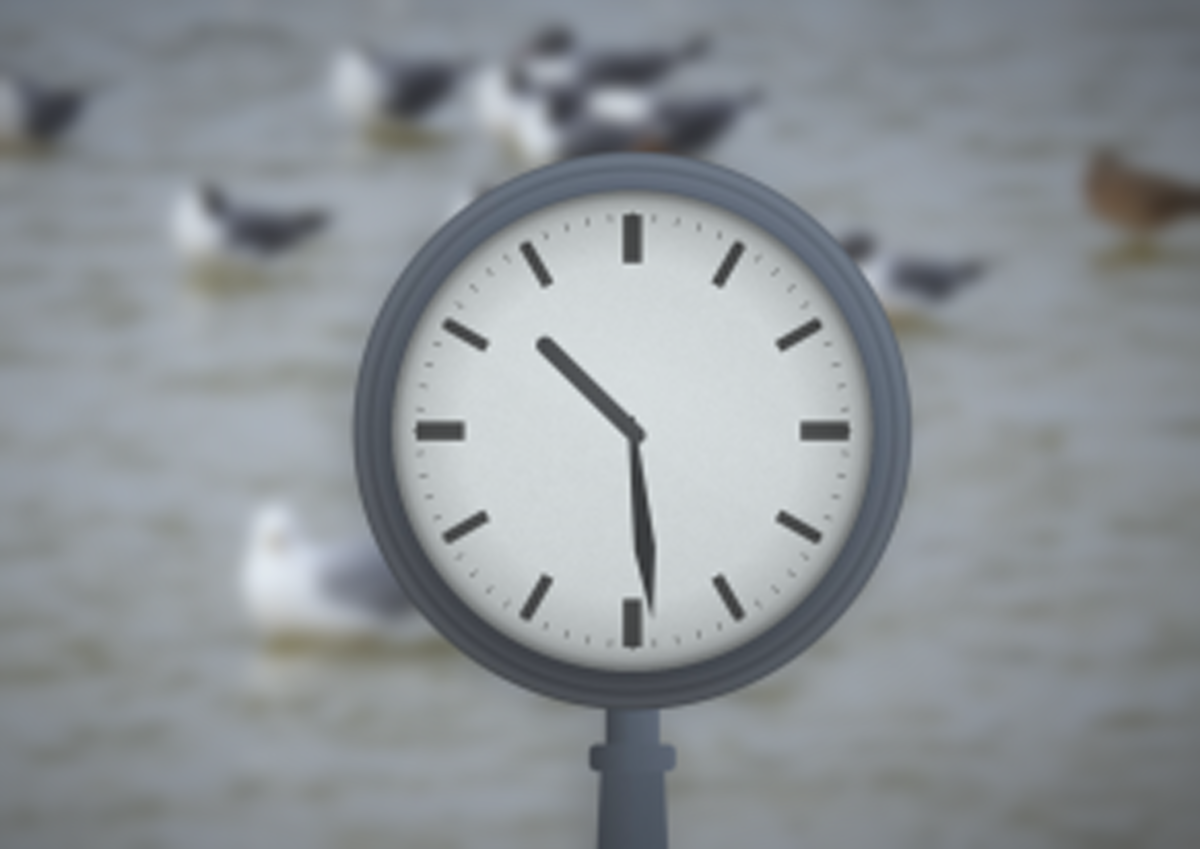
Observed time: 10:29
